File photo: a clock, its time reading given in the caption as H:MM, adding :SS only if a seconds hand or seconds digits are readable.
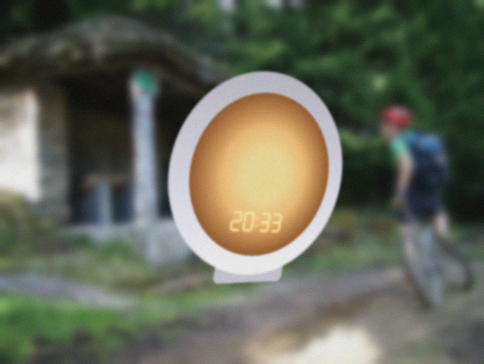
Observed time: 20:33
